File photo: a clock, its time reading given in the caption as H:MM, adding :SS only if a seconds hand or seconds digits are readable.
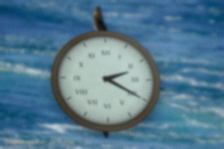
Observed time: 2:20
